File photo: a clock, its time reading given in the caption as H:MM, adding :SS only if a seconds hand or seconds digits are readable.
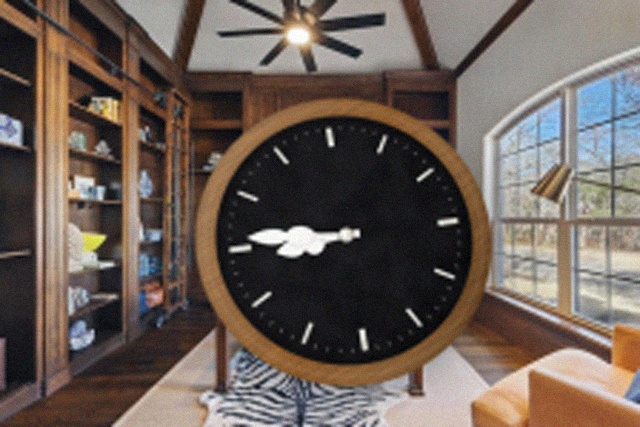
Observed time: 8:46
